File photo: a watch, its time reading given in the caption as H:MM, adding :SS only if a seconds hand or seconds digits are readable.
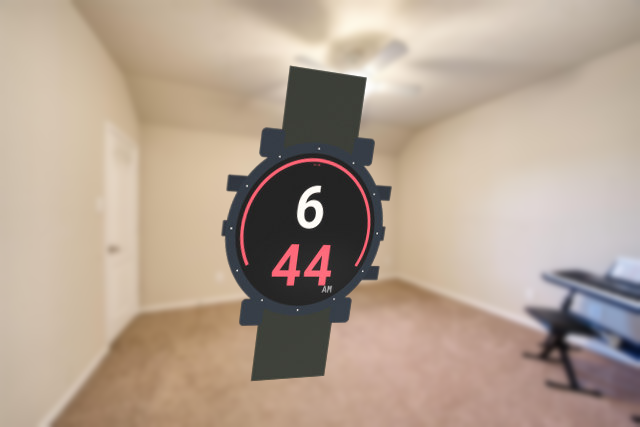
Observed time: 6:44
